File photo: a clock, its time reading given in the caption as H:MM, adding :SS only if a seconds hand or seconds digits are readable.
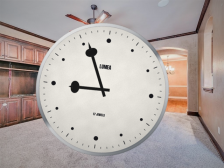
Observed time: 8:56
